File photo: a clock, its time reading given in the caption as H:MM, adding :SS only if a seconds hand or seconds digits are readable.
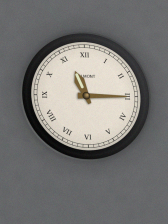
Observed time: 11:15
